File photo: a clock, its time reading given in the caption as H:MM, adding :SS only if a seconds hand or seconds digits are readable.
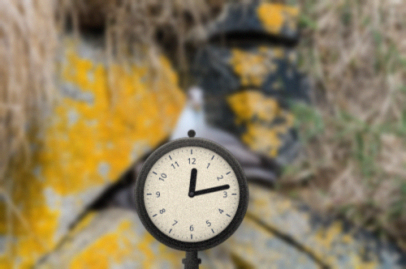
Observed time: 12:13
